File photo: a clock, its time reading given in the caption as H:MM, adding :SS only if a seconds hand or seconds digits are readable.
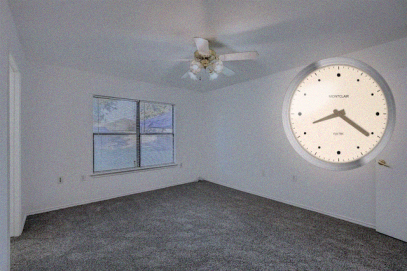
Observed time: 8:21
